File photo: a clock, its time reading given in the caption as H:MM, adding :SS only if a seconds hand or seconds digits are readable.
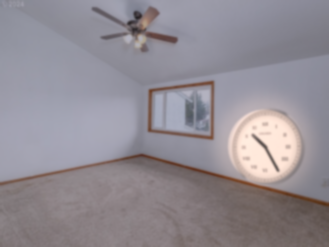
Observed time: 10:25
